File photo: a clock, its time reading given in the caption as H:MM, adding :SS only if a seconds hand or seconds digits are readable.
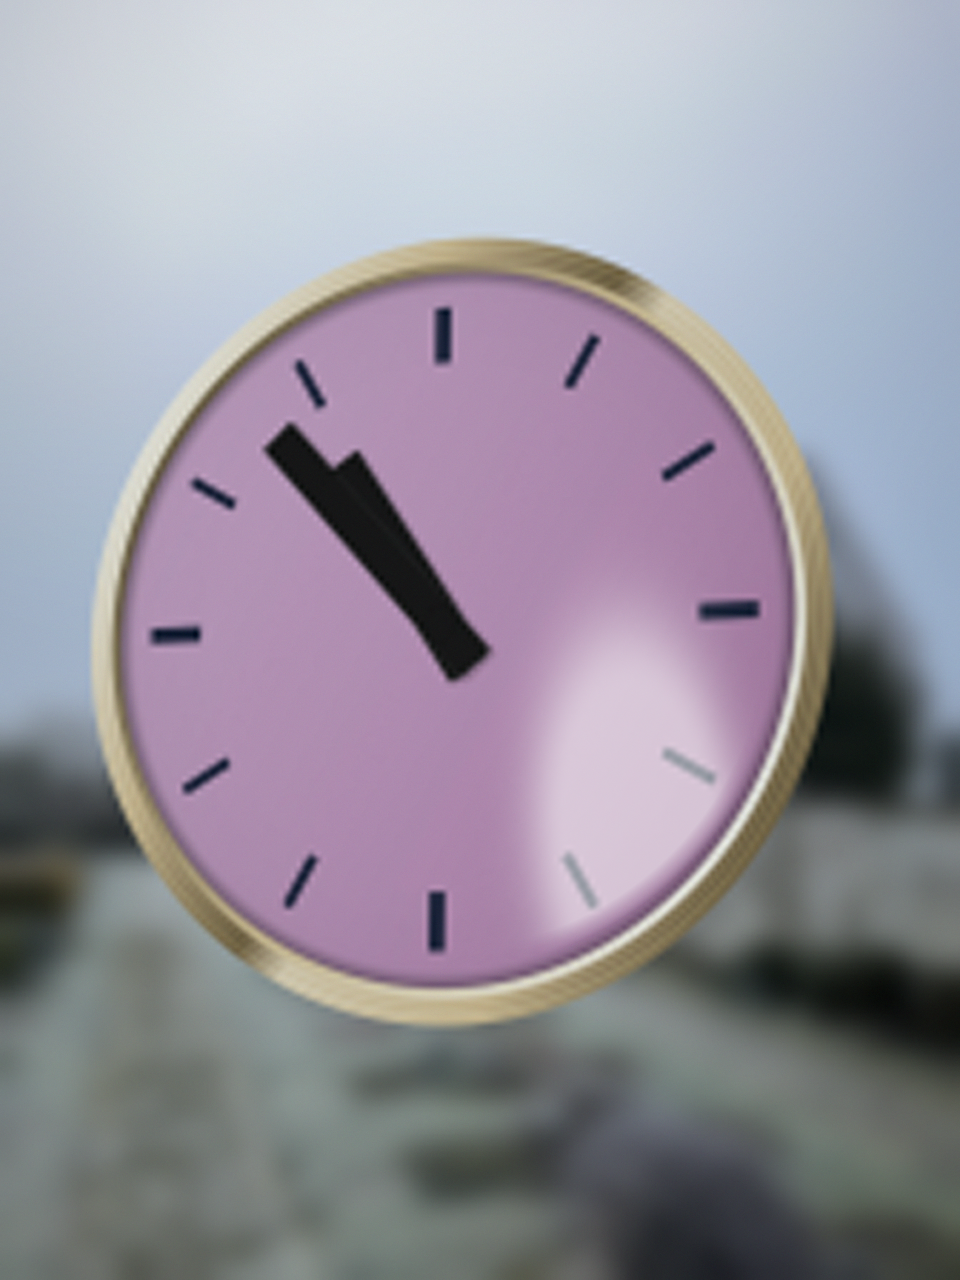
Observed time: 10:53
